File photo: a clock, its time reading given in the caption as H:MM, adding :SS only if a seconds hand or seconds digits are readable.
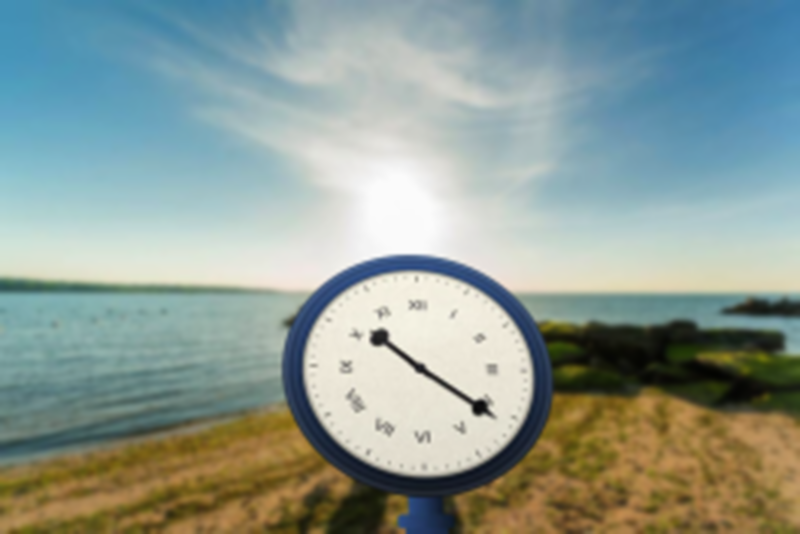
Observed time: 10:21
